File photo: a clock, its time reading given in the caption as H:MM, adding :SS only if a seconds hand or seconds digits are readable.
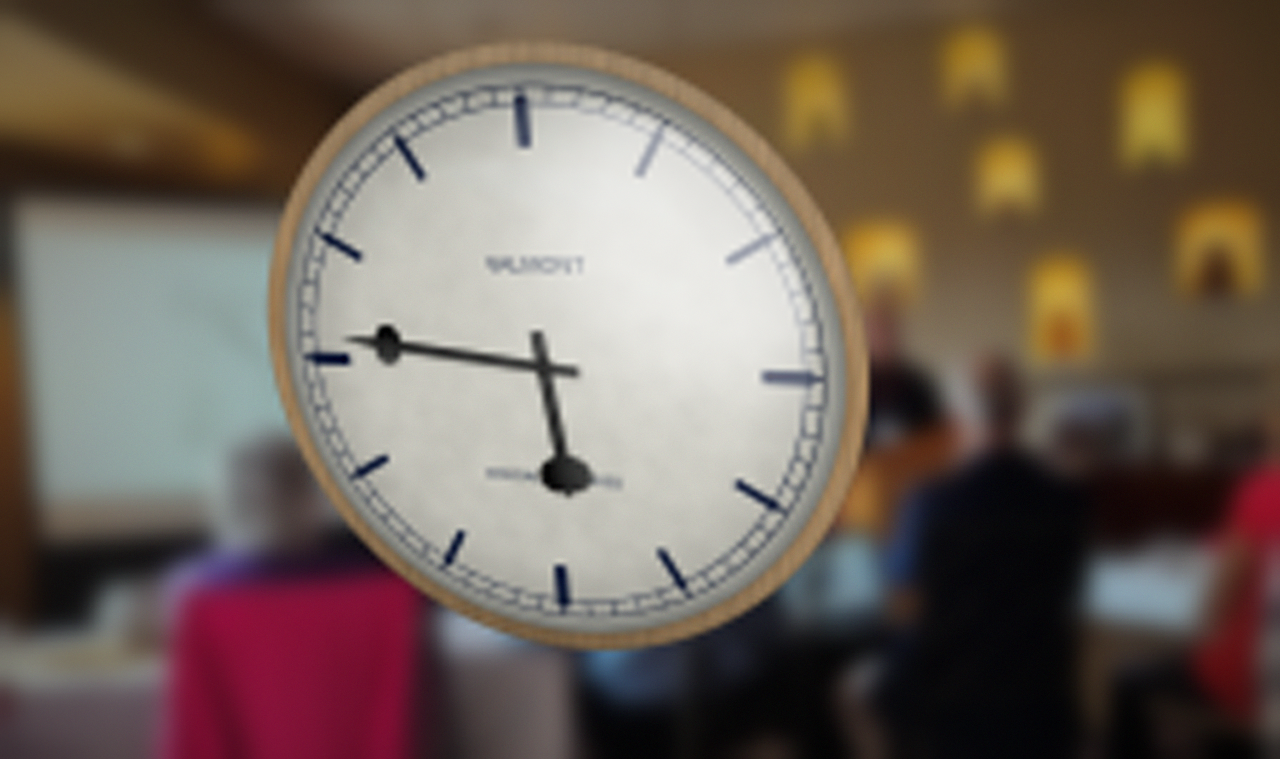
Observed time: 5:46
